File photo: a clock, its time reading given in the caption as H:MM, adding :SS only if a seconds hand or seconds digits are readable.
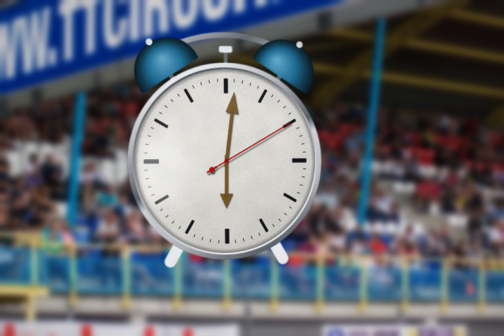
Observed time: 6:01:10
